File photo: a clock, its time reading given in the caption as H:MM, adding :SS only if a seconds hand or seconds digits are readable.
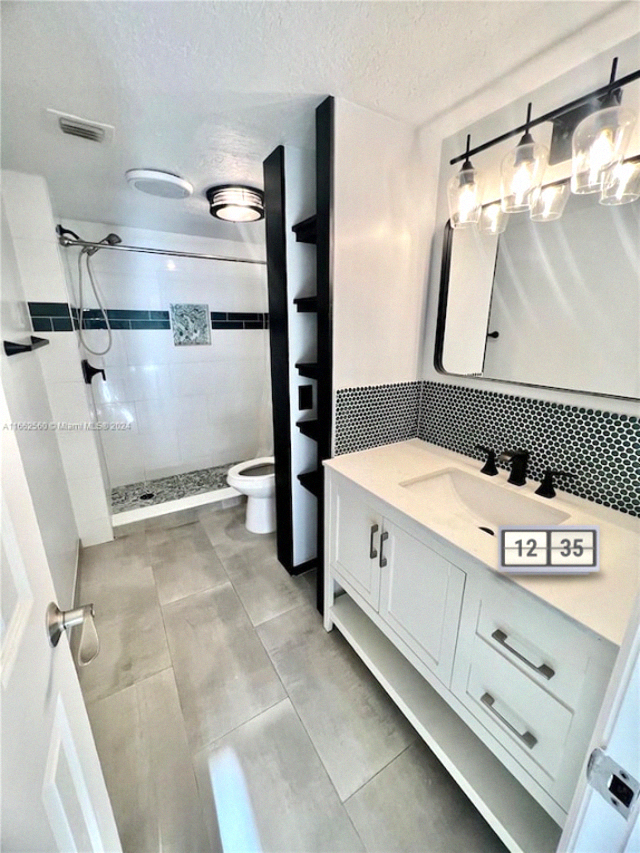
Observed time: 12:35
